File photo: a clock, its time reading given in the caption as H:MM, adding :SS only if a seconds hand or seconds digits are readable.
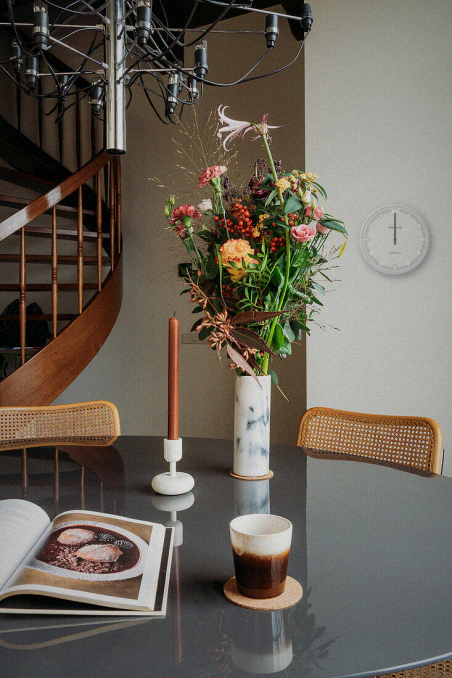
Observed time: 12:00
